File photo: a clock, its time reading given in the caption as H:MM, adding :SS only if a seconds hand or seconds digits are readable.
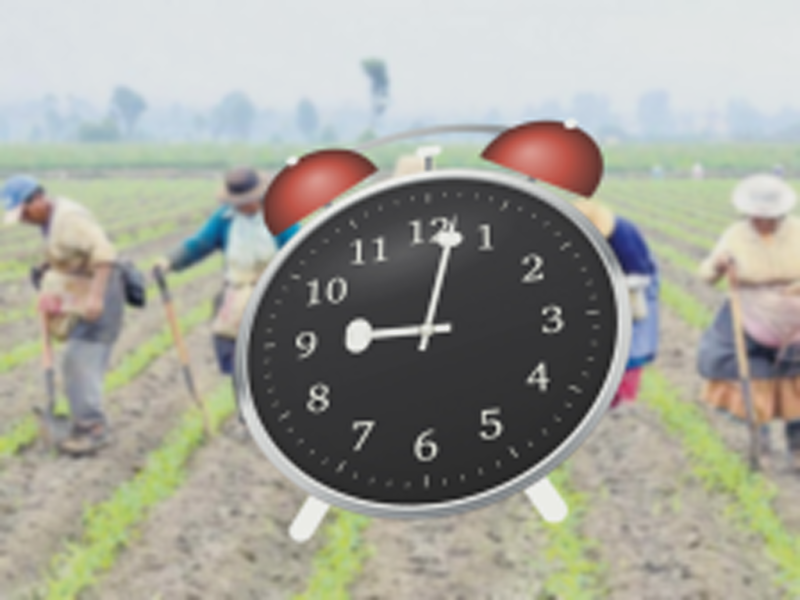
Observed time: 9:02
